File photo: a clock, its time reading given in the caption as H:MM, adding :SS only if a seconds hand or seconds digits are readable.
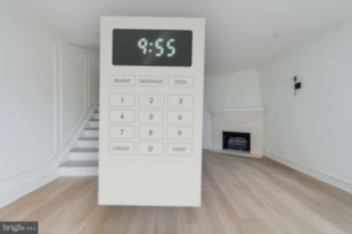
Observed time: 9:55
